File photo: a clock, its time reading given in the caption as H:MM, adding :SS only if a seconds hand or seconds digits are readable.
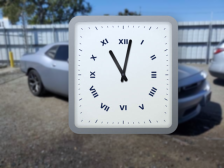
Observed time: 11:02
